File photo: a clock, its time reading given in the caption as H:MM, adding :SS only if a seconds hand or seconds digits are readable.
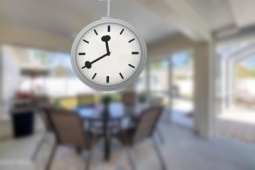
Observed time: 11:40
